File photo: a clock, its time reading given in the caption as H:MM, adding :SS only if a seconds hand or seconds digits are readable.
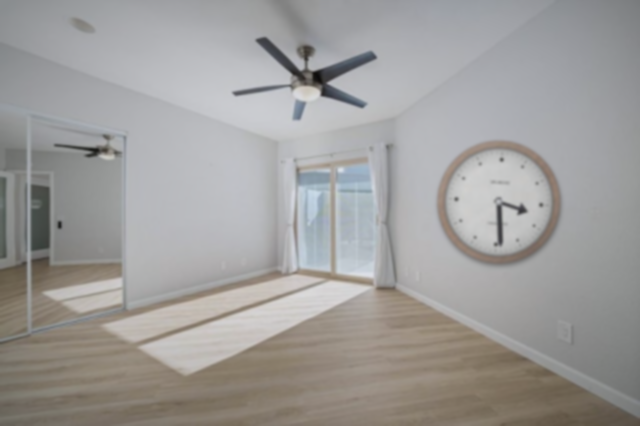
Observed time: 3:29
